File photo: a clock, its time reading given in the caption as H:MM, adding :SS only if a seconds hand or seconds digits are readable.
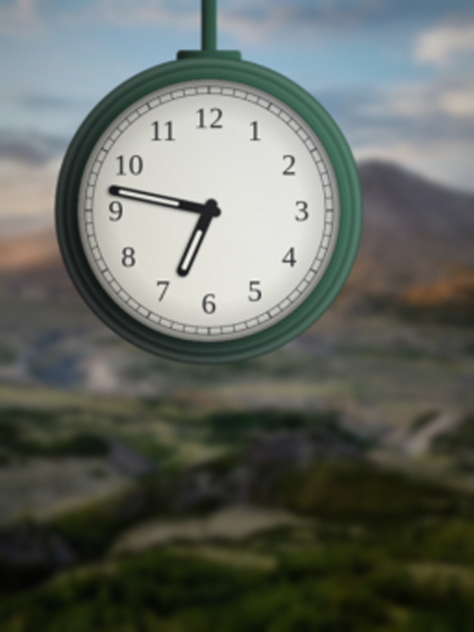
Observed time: 6:47
